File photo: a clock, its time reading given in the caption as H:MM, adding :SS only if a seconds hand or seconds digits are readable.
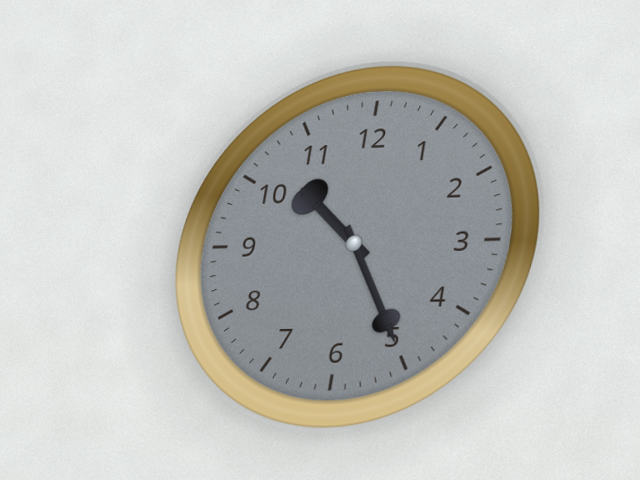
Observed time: 10:25
